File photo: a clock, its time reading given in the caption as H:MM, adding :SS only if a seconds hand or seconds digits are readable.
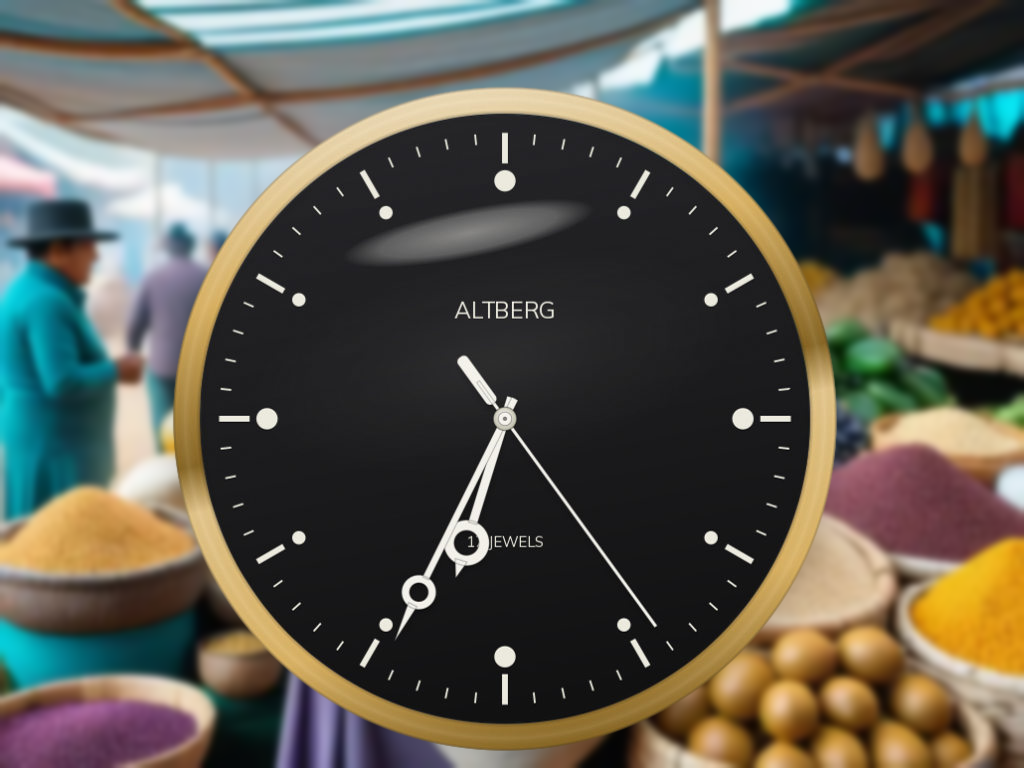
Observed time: 6:34:24
